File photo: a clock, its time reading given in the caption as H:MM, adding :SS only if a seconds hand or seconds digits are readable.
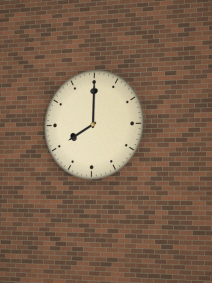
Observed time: 8:00
